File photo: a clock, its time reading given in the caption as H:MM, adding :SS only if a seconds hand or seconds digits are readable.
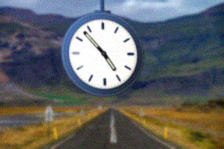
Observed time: 4:53
